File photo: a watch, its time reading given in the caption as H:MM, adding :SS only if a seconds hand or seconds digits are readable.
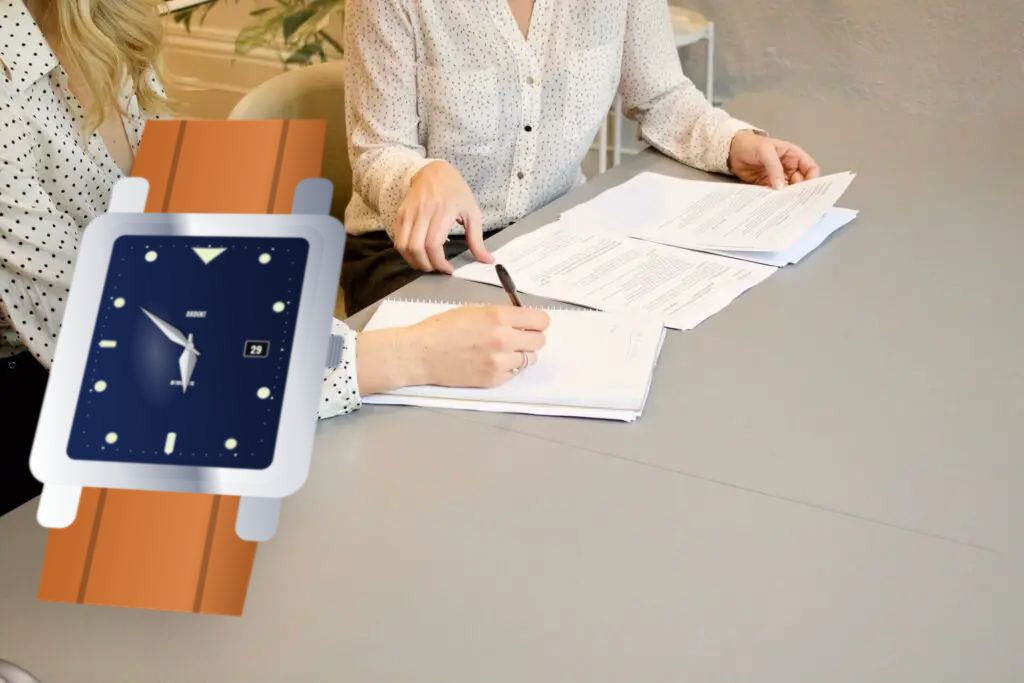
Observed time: 5:51
